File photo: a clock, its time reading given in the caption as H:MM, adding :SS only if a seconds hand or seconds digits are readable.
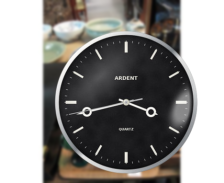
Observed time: 3:42:43
